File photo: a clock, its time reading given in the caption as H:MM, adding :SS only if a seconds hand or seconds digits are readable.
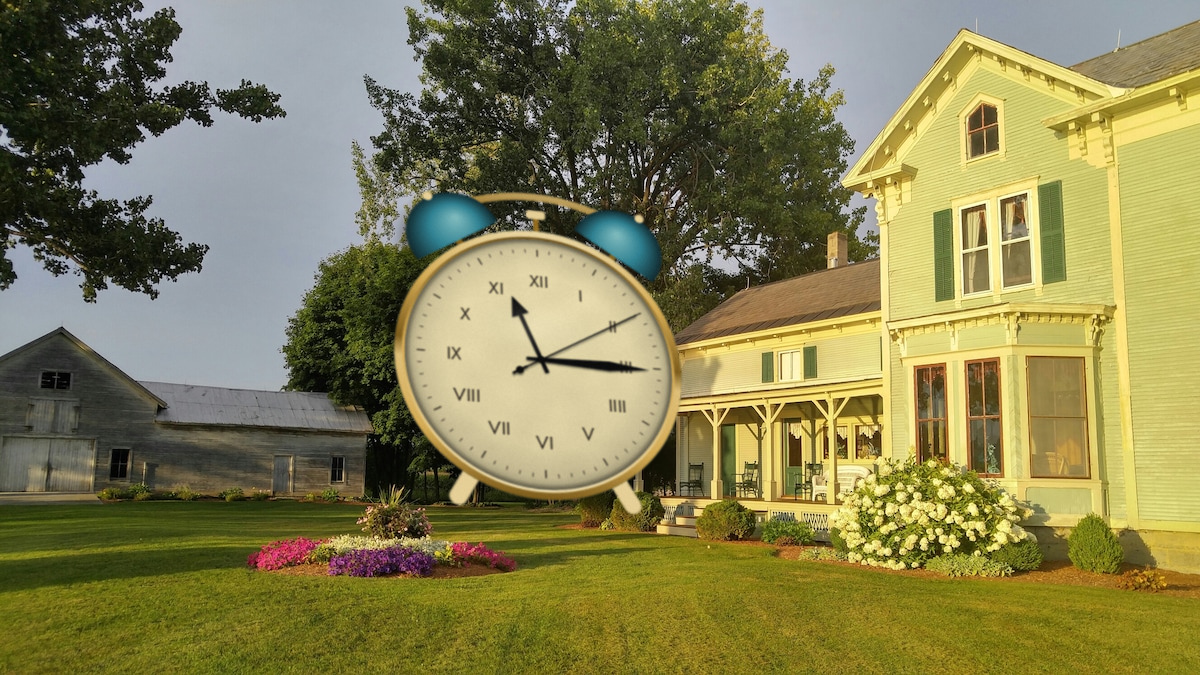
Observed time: 11:15:10
